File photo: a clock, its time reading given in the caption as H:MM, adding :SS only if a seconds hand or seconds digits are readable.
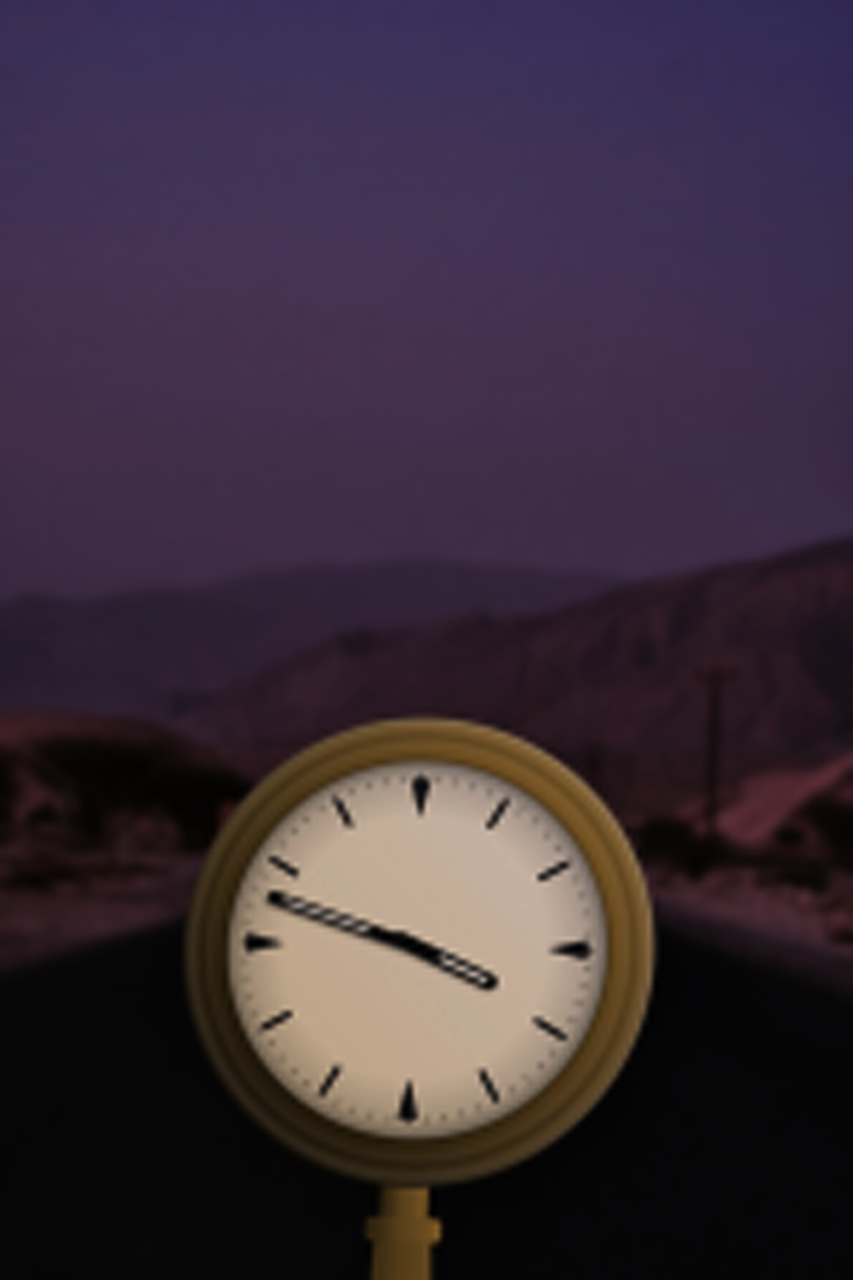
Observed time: 3:48
